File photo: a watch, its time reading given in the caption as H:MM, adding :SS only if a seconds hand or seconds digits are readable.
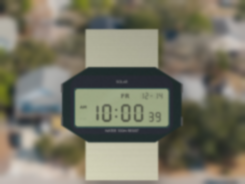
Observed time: 10:00
